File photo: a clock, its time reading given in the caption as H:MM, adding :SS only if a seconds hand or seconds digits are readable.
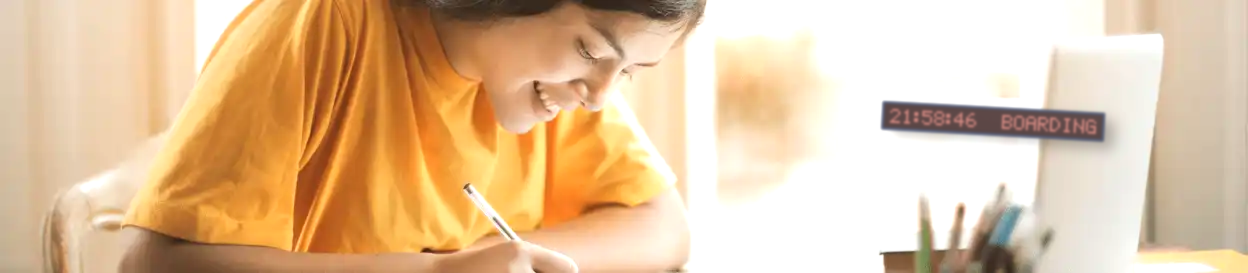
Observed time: 21:58:46
